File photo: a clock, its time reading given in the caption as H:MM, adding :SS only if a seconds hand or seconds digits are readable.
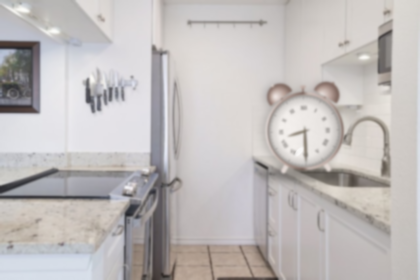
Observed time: 8:30
